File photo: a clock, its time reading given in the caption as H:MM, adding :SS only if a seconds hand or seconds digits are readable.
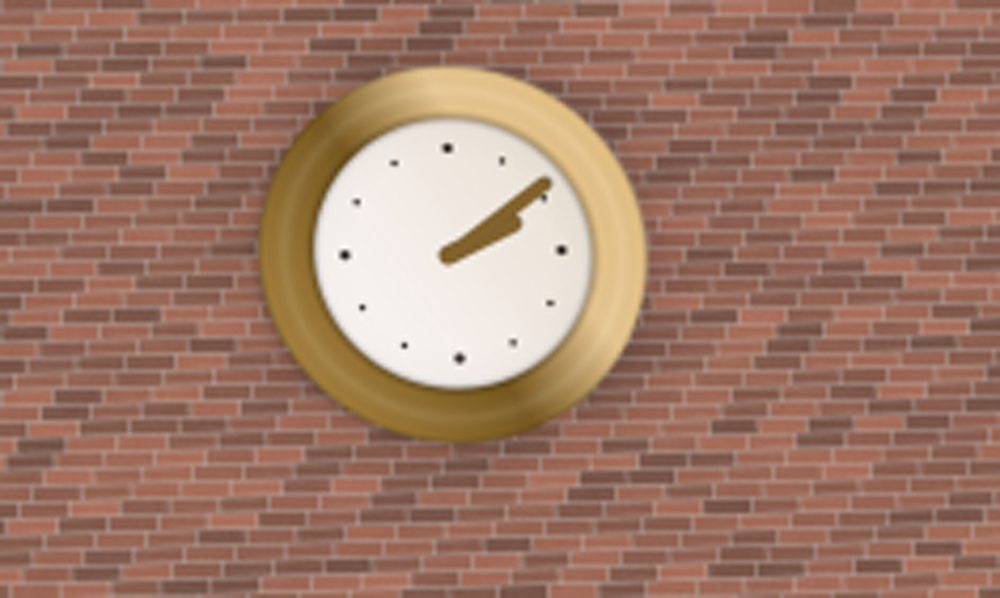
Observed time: 2:09
